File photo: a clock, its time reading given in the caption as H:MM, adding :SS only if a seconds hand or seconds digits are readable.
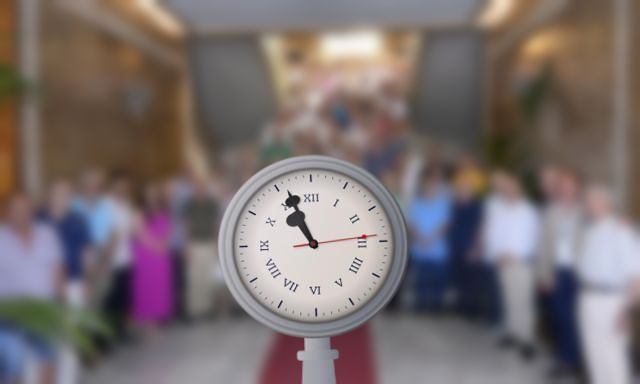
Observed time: 10:56:14
